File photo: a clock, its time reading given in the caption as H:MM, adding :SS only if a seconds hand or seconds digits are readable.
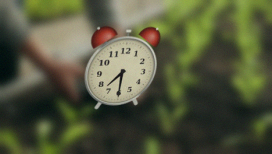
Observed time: 7:30
